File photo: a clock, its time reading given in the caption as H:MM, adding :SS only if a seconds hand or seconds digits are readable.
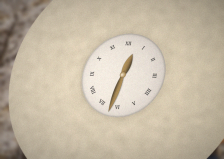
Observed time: 12:32
